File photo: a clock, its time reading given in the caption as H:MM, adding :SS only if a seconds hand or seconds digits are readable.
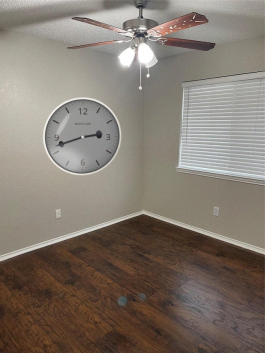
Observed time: 2:42
